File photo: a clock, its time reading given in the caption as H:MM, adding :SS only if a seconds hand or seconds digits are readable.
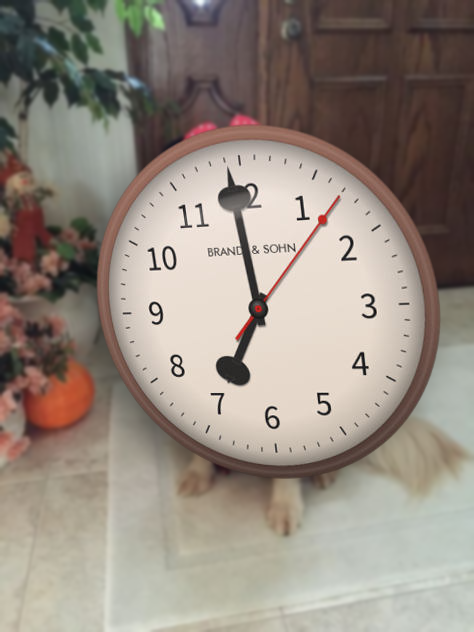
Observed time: 6:59:07
